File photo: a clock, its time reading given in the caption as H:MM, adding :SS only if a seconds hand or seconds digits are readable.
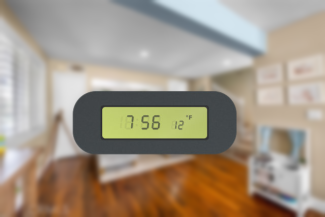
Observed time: 7:56
